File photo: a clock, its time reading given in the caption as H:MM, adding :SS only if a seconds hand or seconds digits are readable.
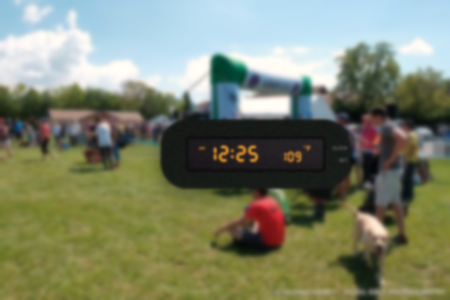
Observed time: 12:25
